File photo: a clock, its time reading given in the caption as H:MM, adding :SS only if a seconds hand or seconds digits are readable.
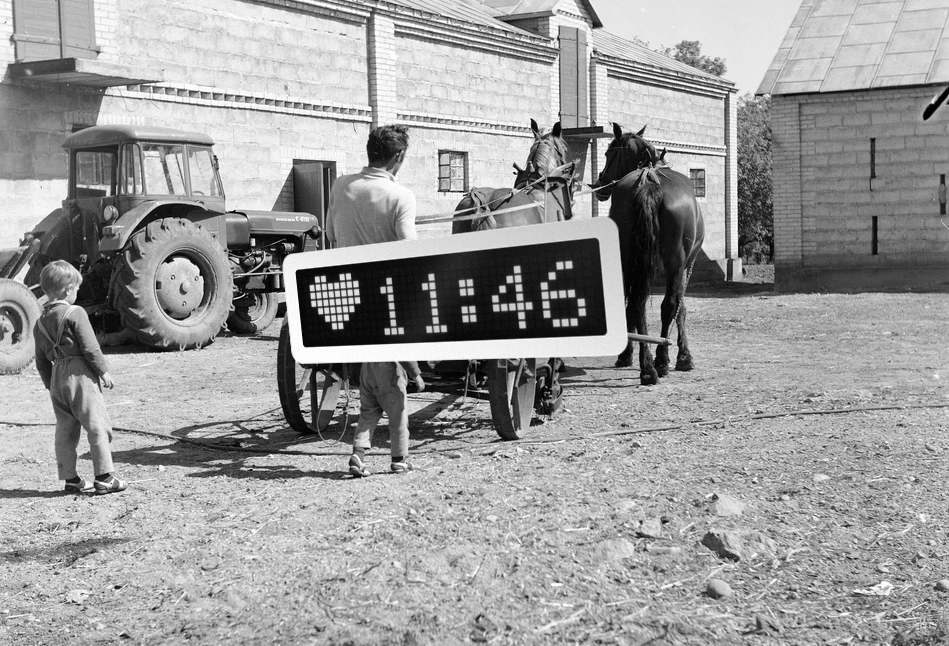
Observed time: 11:46
